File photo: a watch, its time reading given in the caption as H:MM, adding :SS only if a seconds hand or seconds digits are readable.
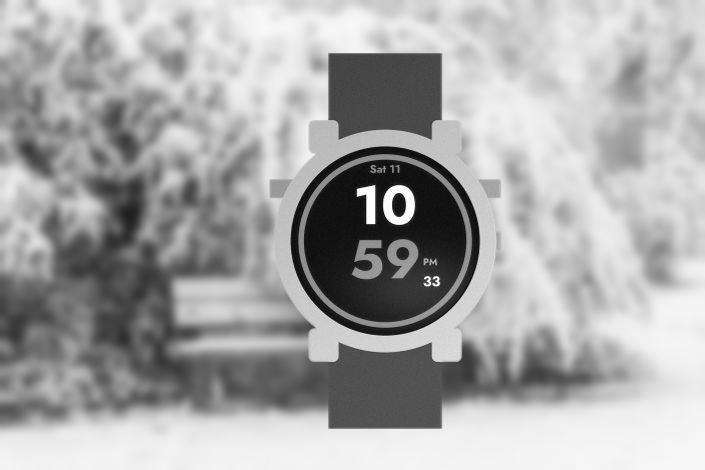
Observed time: 10:59:33
